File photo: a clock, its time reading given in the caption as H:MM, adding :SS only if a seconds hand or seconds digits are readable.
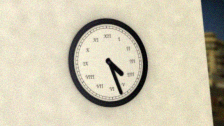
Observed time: 4:27
